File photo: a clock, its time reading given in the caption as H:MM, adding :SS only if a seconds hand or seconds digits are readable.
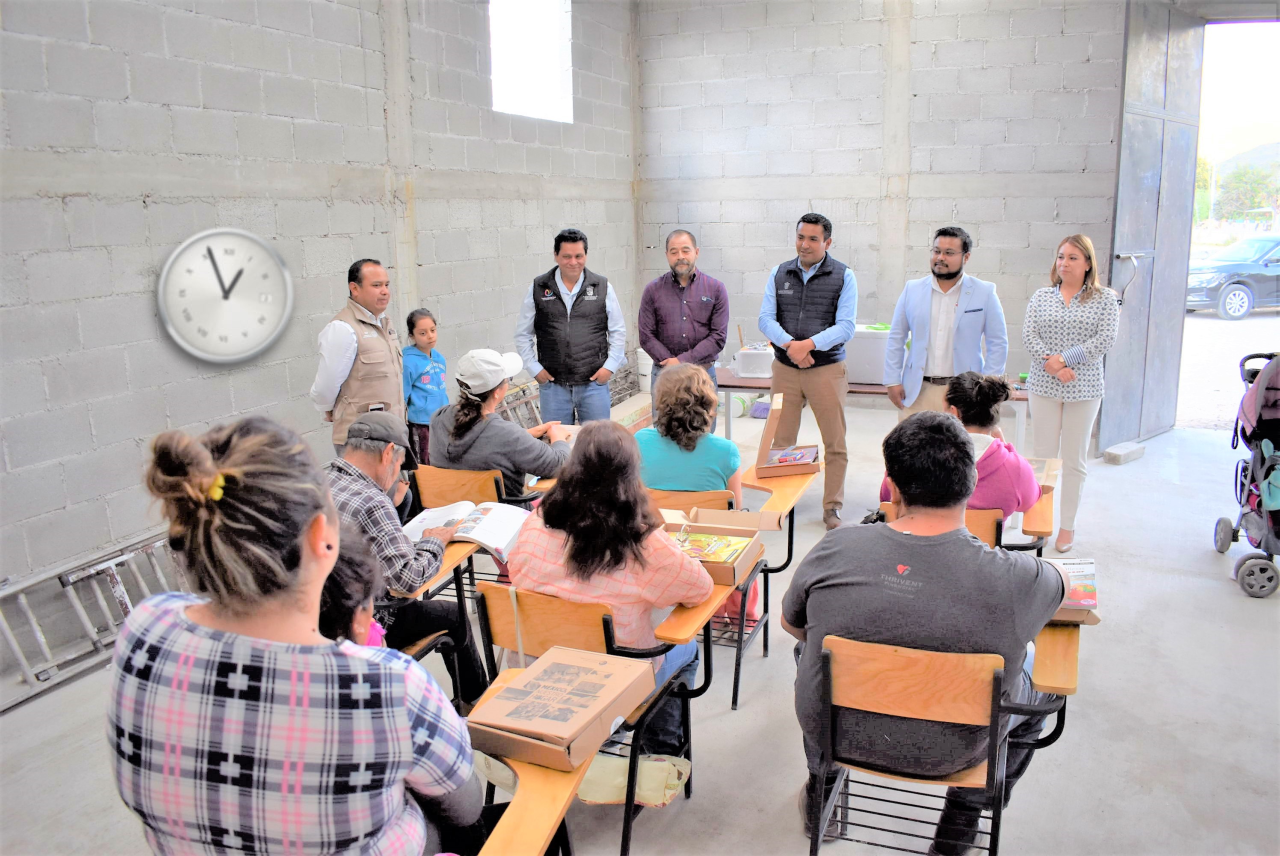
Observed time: 12:56
